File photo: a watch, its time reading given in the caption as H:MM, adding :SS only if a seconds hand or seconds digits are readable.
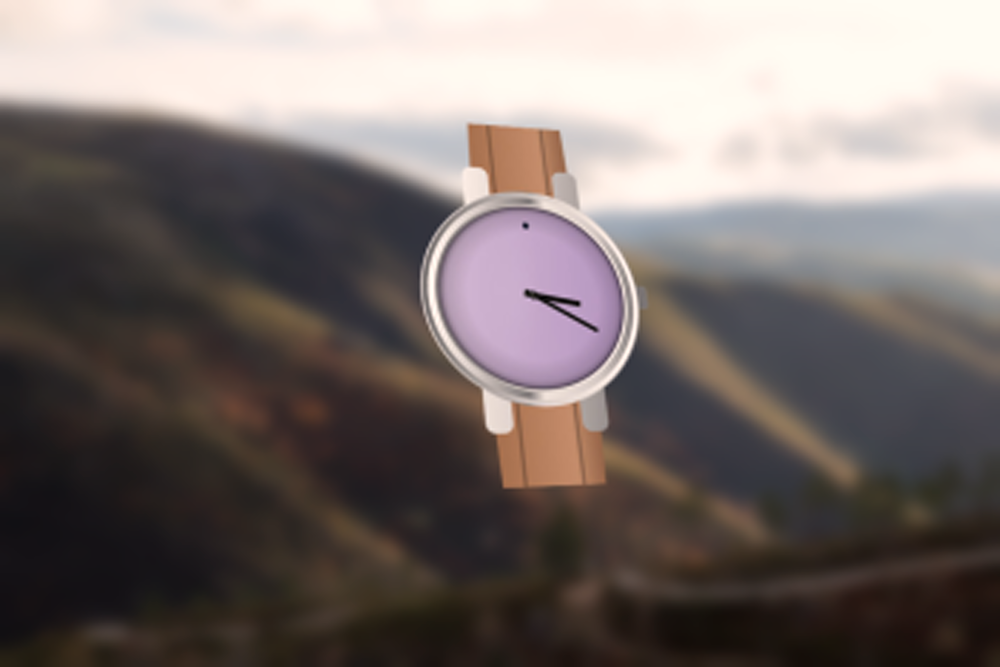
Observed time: 3:20
